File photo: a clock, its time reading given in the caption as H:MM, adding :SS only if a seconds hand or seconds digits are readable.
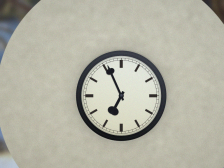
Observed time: 6:56
